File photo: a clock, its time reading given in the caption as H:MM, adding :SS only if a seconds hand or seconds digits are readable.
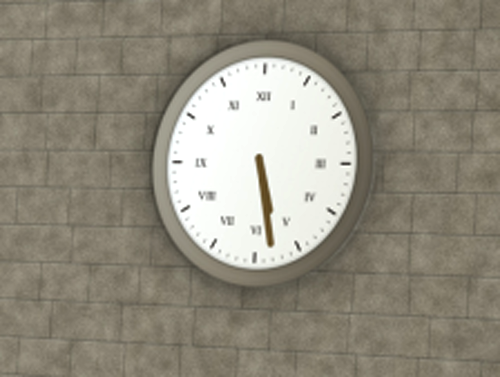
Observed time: 5:28
